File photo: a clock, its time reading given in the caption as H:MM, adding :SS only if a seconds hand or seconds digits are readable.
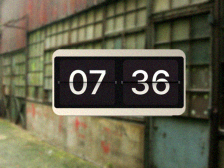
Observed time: 7:36
